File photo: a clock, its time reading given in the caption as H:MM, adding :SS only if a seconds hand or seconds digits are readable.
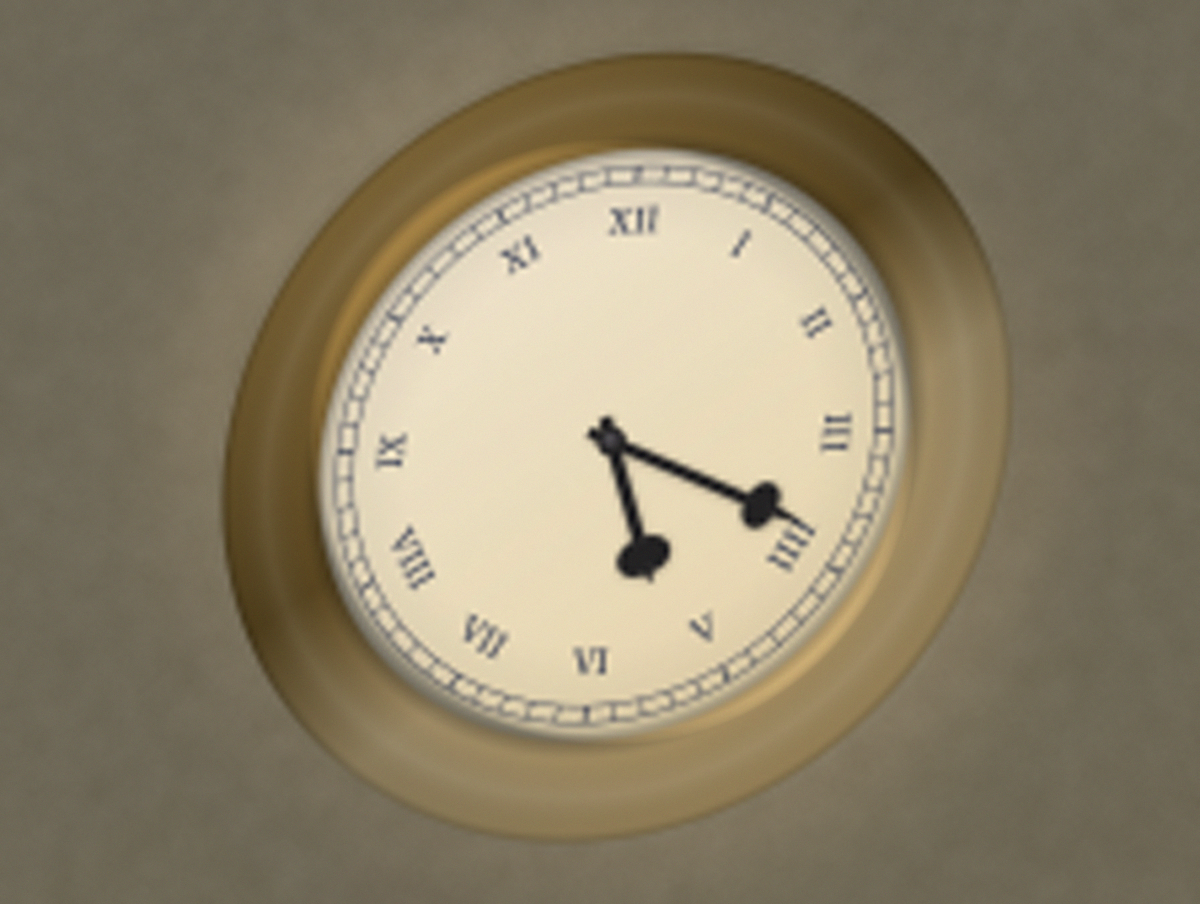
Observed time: 5:19
